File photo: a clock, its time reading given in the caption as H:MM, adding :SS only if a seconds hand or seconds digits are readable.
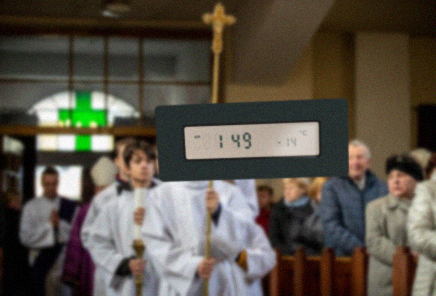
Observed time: 1:49
